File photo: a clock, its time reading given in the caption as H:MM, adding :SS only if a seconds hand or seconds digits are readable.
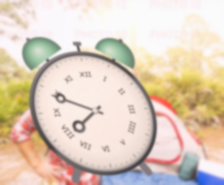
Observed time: 7:49
